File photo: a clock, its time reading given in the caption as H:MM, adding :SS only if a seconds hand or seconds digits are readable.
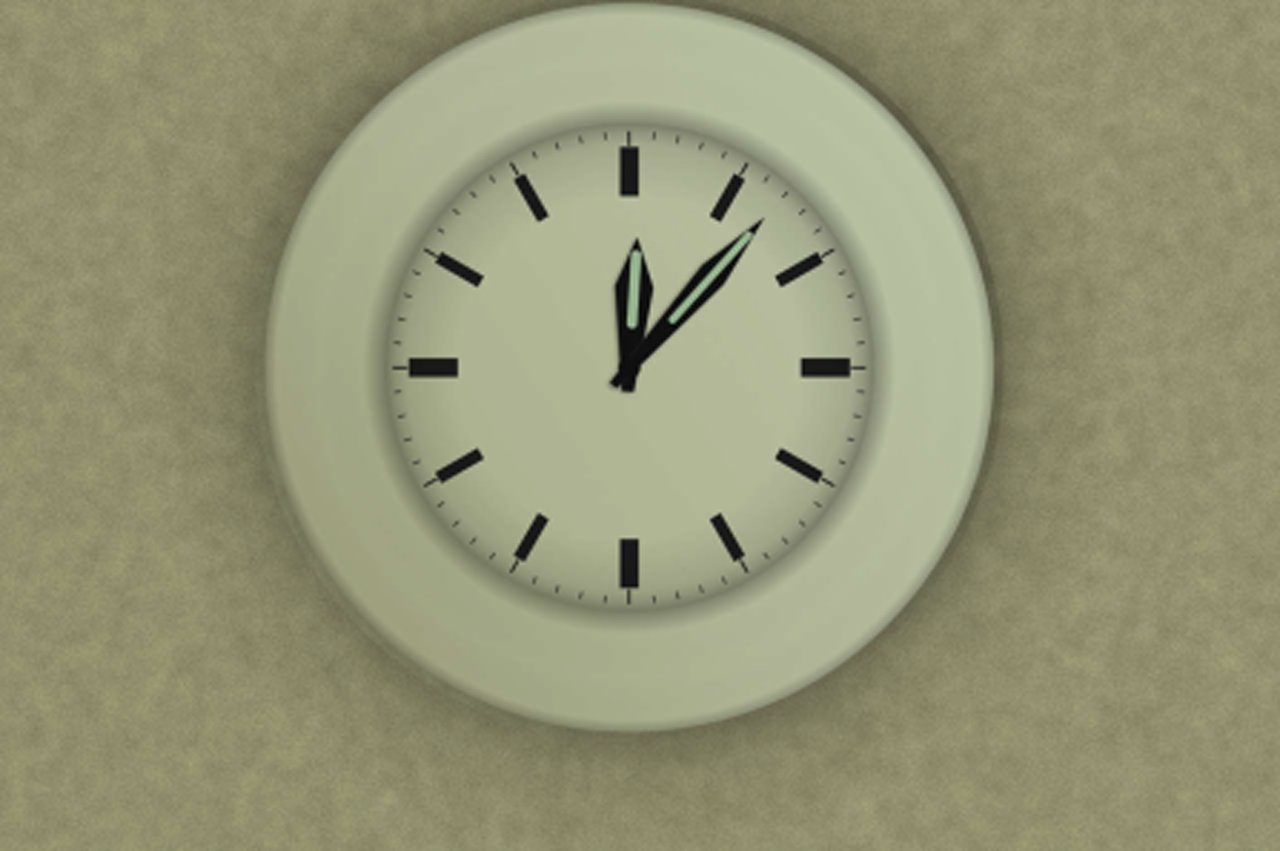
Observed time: 12:07
